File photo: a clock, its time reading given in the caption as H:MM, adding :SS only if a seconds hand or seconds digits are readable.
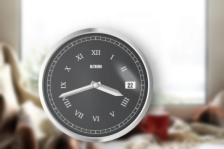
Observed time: 3:42
